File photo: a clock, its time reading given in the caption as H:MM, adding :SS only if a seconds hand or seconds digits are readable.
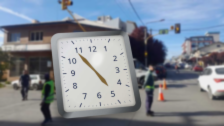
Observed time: 4:54
